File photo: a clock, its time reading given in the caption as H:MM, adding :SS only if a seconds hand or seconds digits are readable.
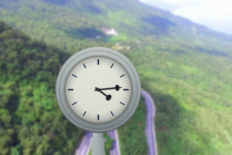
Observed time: 4:14
